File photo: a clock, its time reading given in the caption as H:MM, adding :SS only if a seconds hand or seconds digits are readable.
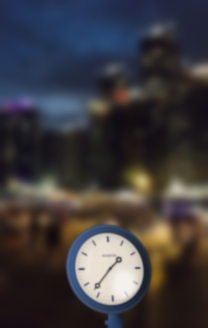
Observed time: 1:37
